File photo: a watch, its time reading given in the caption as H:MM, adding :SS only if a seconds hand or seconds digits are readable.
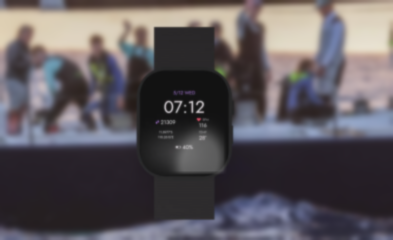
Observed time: 7:12
